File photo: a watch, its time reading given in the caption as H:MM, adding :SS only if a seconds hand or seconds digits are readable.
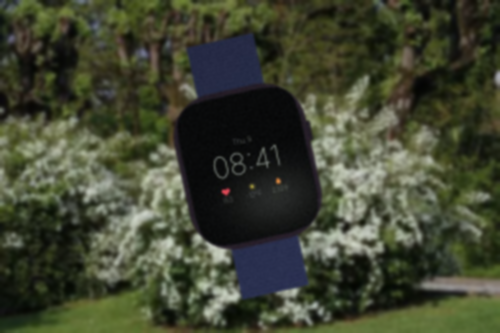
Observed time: 8:41
